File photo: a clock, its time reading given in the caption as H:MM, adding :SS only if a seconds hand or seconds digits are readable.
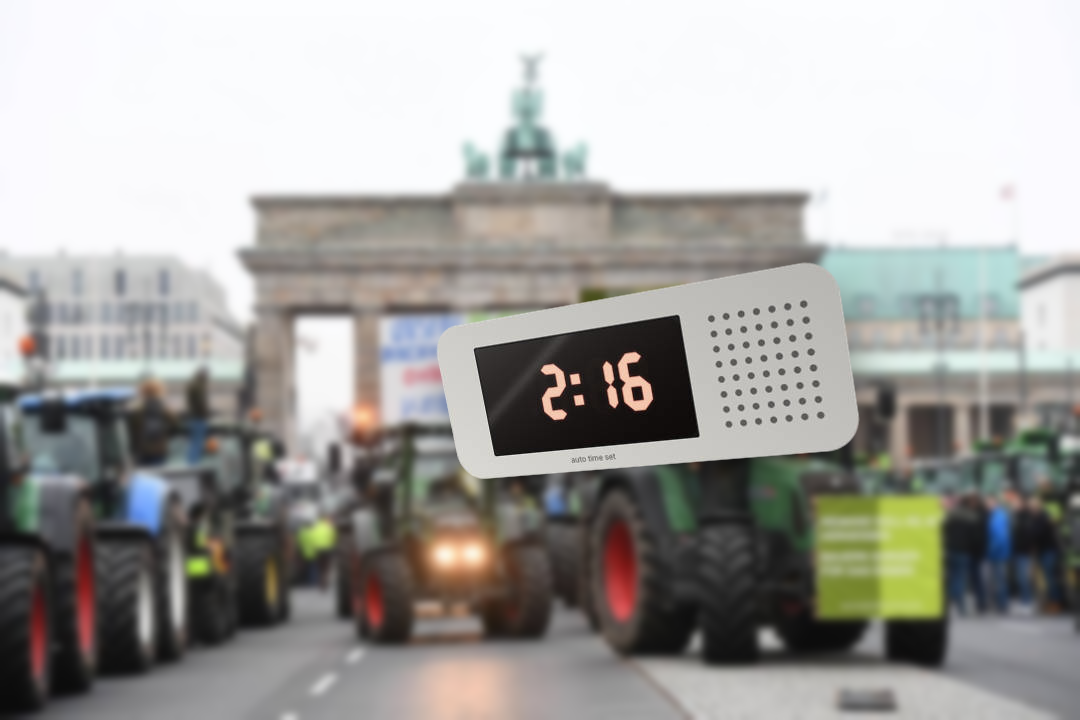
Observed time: 2:16
